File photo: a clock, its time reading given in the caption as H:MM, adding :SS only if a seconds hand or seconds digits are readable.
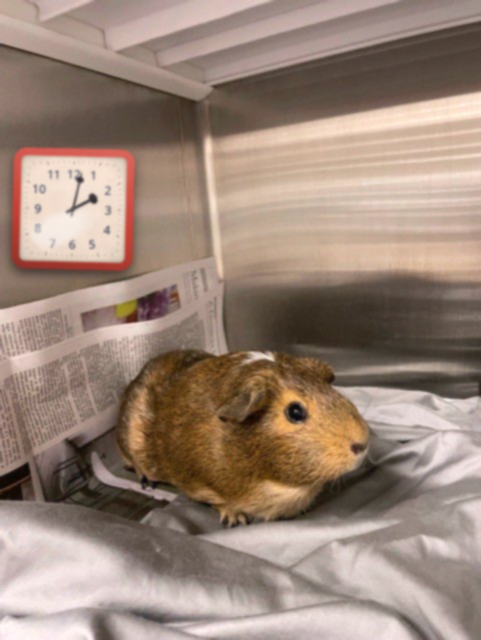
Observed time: 2:02
